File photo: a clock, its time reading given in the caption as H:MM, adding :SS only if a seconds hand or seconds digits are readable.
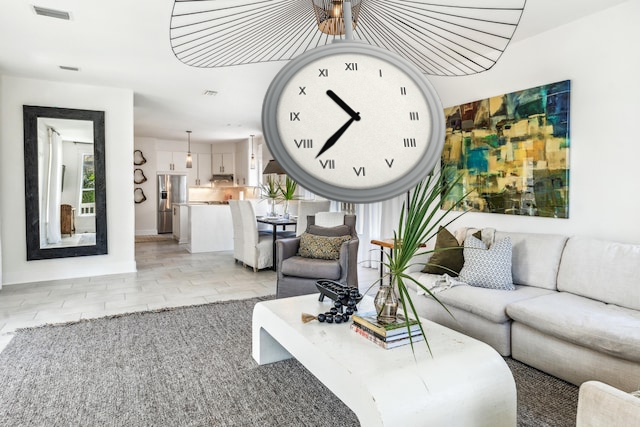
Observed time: 10:37
